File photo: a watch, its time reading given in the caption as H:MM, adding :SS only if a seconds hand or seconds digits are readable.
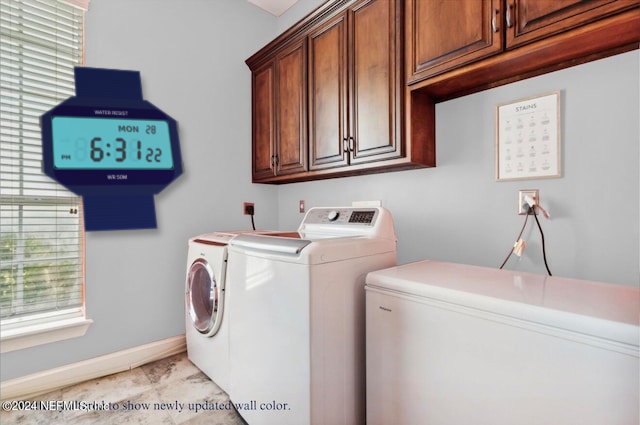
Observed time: 6:31:22
